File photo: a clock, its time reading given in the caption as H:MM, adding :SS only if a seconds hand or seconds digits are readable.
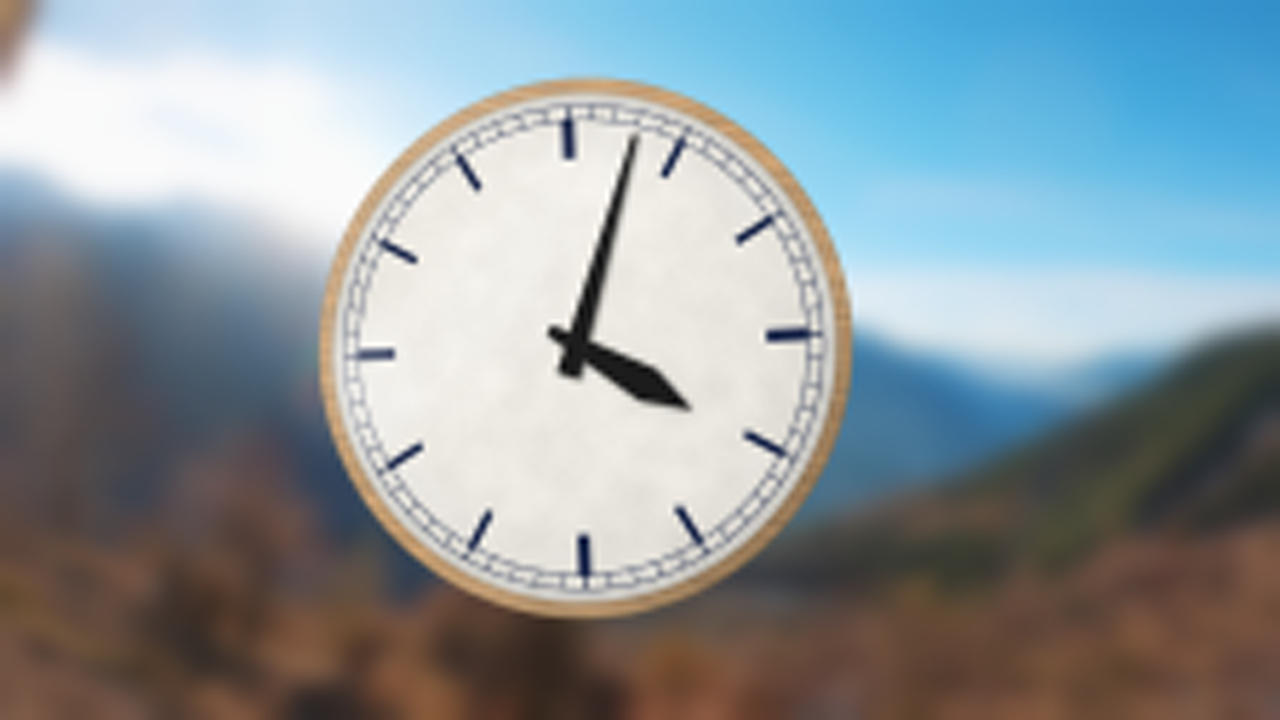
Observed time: 4:03
